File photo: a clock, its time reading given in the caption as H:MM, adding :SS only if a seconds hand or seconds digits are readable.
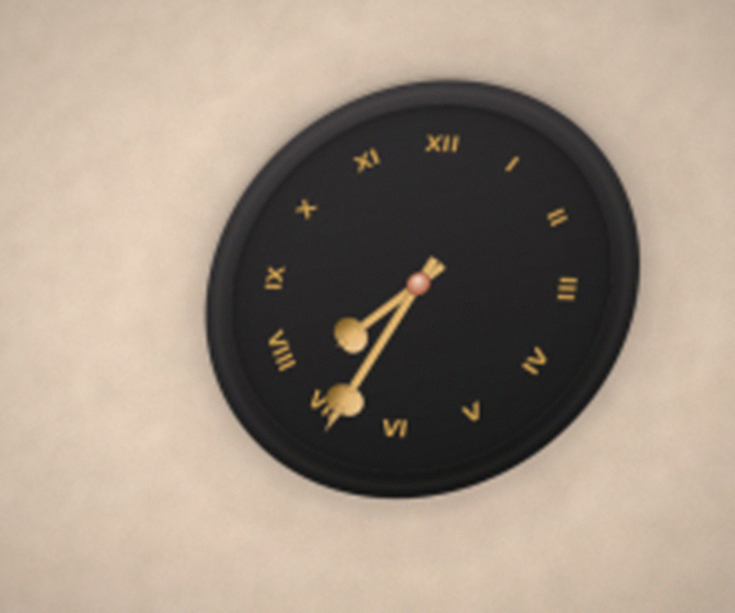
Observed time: 7:34
